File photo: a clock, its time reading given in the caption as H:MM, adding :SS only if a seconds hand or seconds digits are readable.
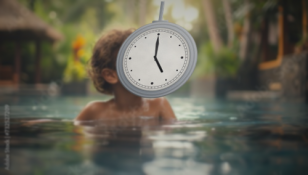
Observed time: 5:00
